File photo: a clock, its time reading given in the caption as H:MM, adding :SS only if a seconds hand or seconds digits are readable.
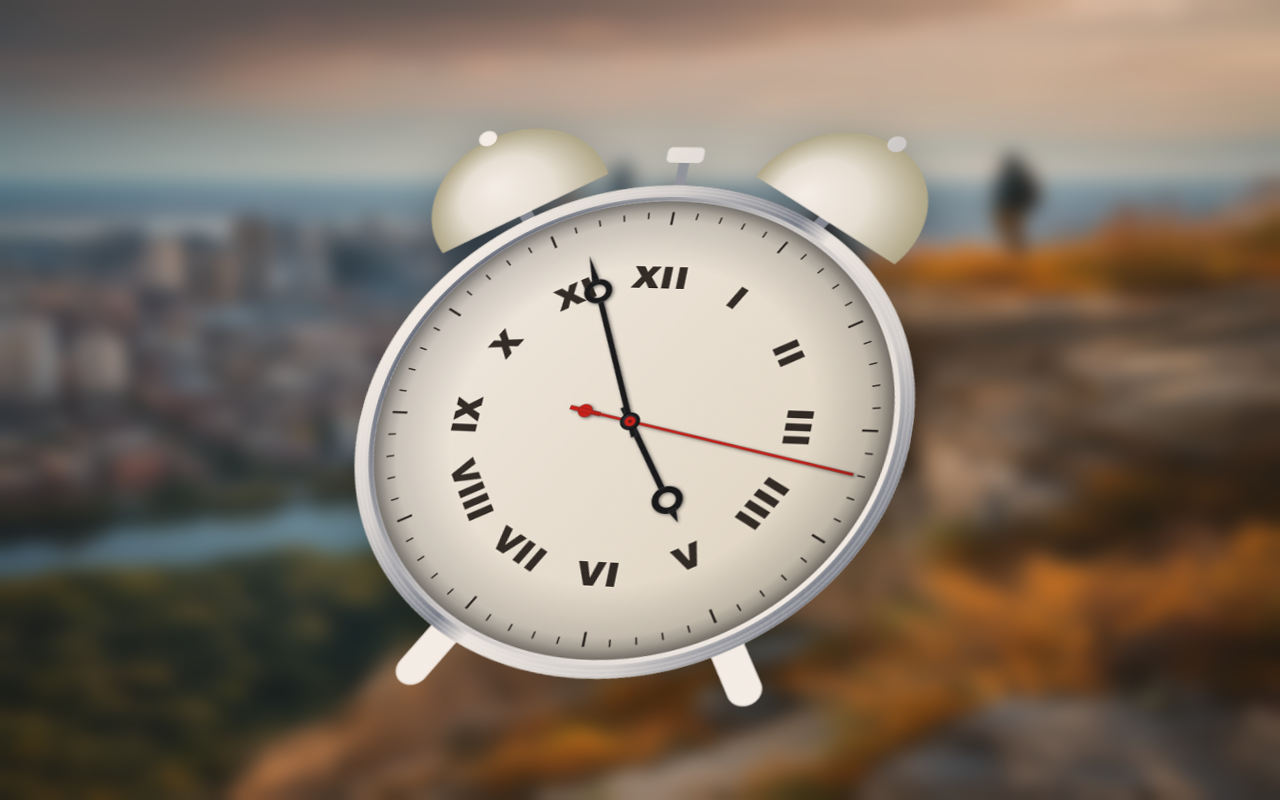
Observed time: 4:56:17
